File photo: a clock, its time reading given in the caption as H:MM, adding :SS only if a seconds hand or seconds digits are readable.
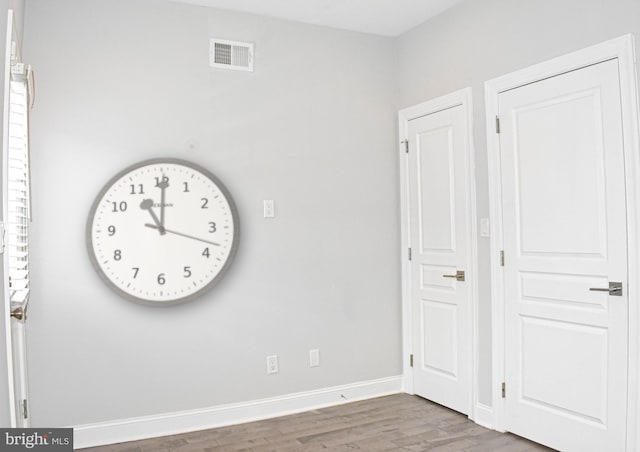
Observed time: 11:00:18
